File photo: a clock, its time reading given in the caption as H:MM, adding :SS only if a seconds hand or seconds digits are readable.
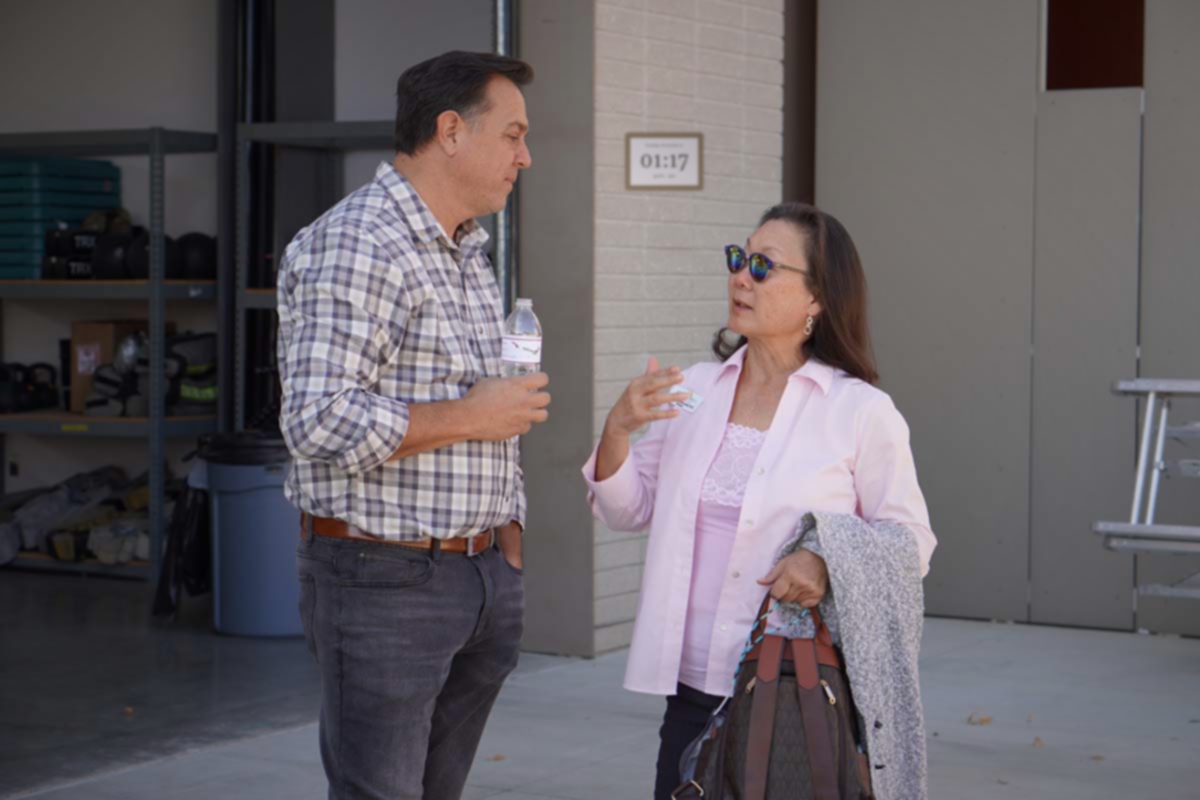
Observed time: 1:17
